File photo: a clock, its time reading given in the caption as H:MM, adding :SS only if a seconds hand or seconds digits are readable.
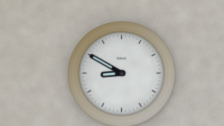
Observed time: 8:50
